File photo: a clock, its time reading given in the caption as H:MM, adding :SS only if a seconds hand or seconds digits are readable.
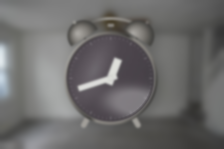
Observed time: 12:42
